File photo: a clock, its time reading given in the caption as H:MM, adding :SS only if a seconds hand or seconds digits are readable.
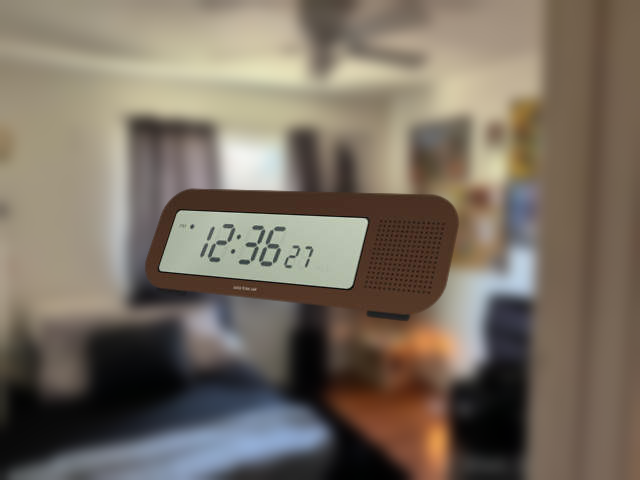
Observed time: 12:36:27
